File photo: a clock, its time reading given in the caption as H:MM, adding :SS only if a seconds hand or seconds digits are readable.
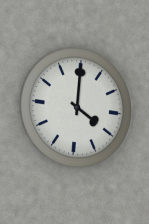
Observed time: 4:00
